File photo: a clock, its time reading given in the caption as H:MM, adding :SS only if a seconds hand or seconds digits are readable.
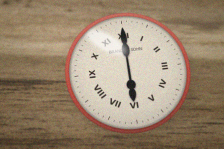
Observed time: 6:00
